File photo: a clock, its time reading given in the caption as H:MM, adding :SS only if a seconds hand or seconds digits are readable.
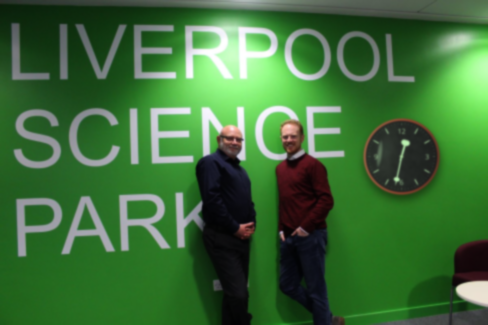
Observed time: 12:32
